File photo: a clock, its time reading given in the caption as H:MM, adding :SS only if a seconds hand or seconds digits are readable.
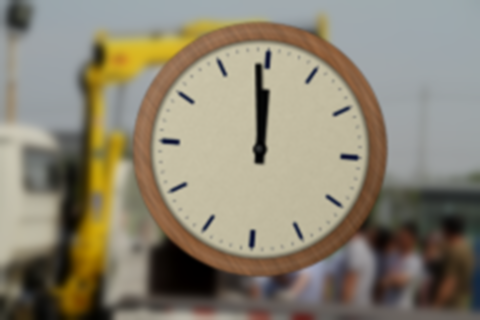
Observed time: 11:59
